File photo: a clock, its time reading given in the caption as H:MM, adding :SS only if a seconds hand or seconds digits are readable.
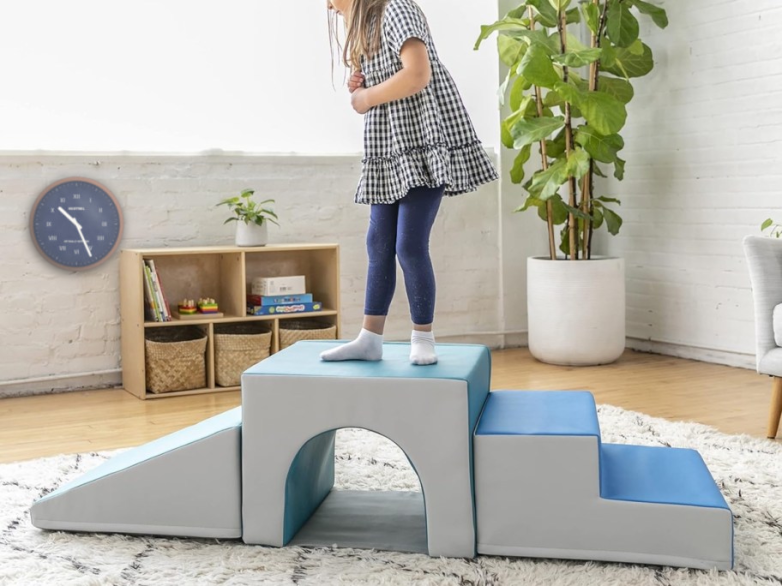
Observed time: 10:26
